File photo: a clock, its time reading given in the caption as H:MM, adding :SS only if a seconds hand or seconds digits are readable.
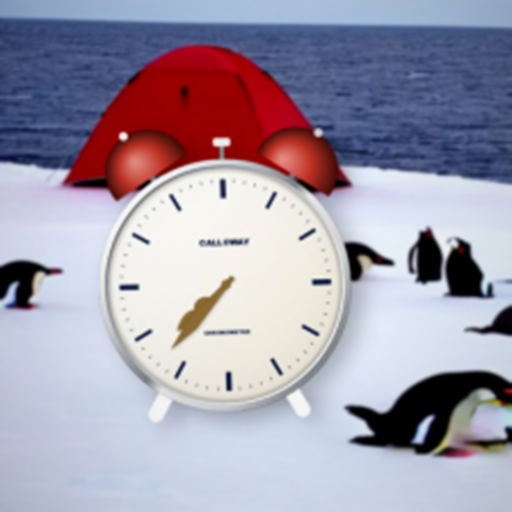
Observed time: 7:37
